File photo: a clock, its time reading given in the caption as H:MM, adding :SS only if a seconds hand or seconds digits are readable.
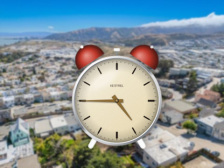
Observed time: 4:45
